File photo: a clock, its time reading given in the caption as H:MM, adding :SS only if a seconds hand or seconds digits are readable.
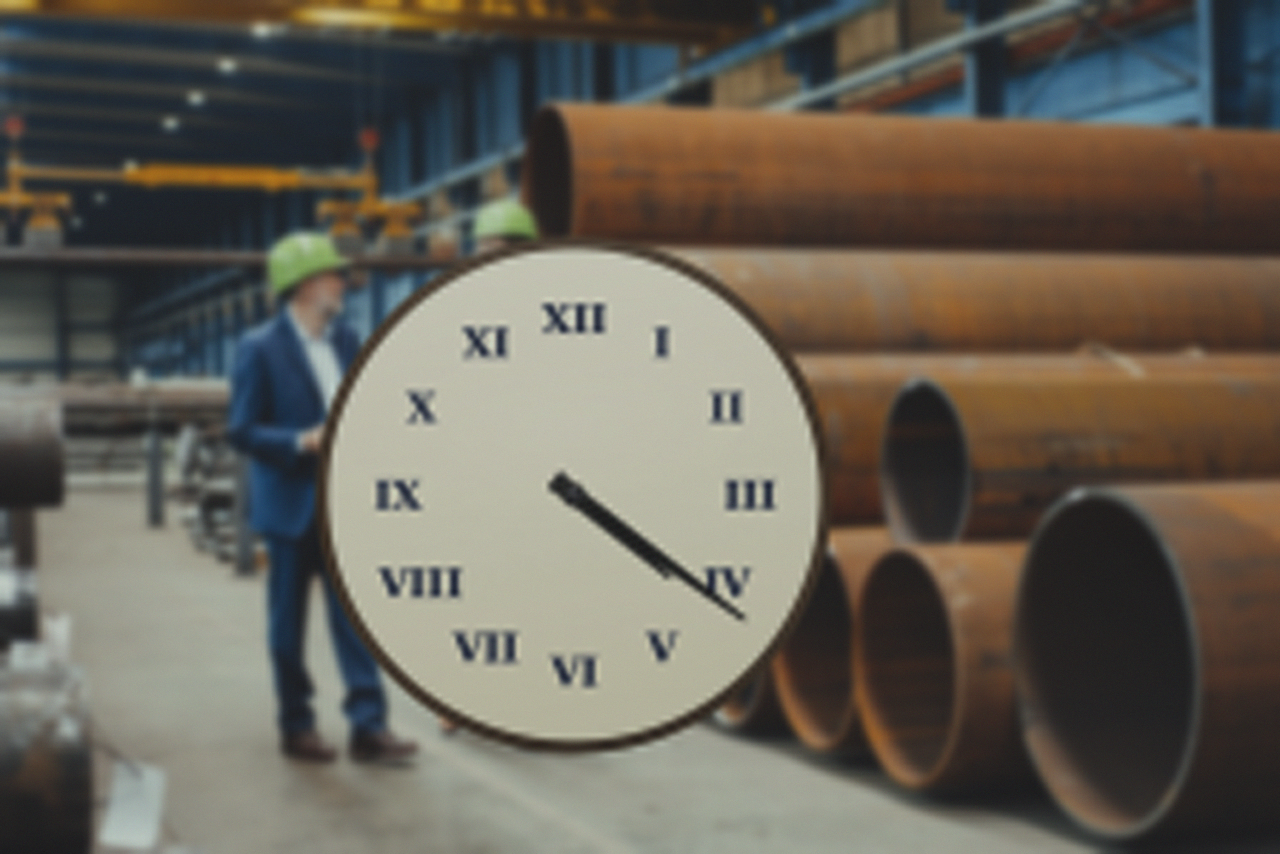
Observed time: 4:21
